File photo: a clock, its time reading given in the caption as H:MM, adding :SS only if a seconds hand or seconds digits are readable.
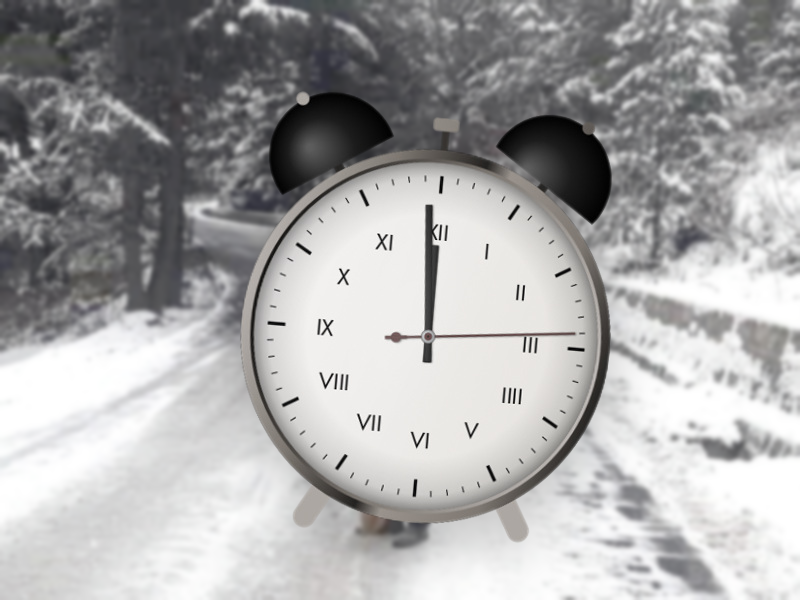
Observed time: 11:59:14
